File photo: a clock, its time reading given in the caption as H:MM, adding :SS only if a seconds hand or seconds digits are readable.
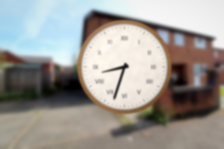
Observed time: 8:33
